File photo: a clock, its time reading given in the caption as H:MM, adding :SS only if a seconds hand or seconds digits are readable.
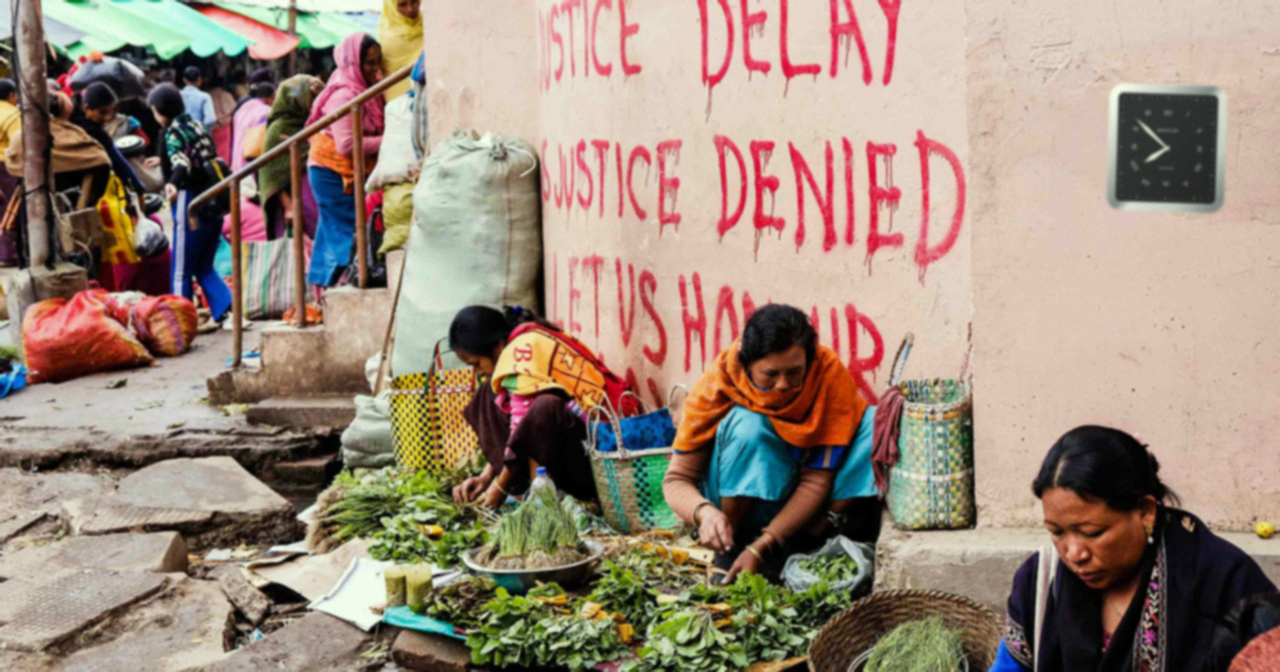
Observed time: 7:52
